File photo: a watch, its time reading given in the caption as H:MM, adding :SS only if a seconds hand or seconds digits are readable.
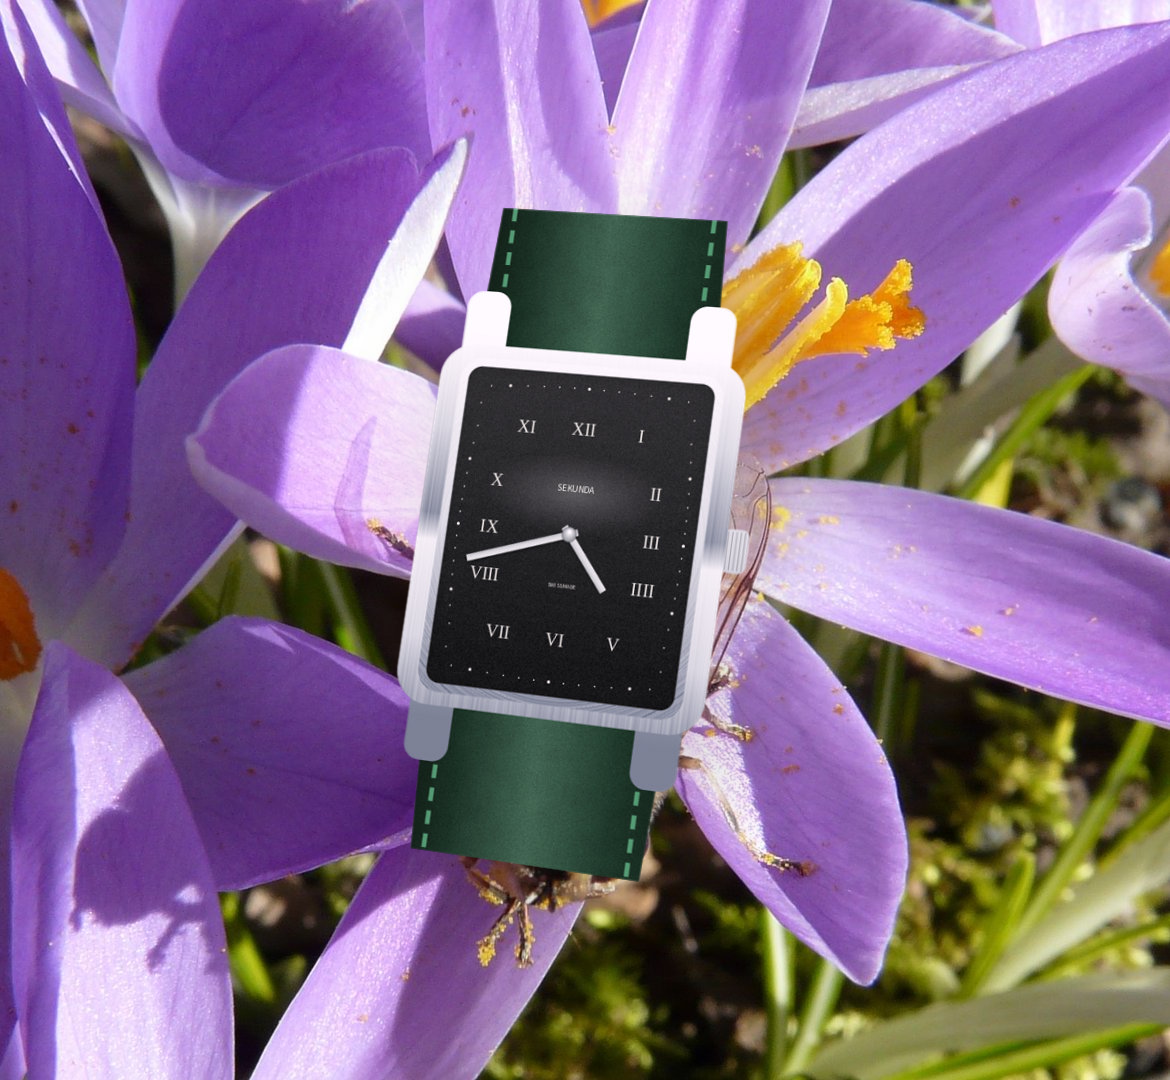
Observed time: 4:42
